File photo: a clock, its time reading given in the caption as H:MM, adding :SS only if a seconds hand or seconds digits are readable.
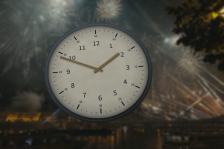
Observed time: 1:49
